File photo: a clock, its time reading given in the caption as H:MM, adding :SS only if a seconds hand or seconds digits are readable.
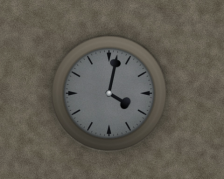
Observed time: 4:02
